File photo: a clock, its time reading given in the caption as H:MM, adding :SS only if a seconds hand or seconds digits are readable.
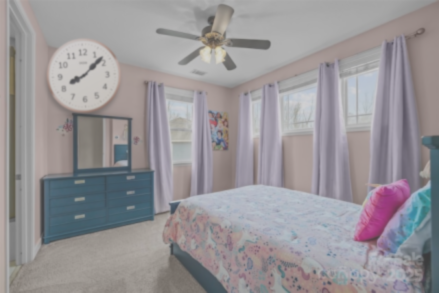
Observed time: 8:08
